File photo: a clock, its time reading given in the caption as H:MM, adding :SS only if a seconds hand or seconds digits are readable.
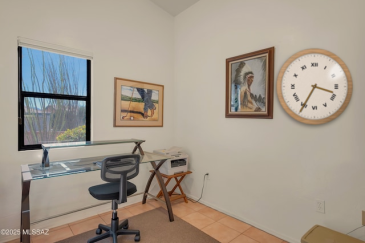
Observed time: 3:35
